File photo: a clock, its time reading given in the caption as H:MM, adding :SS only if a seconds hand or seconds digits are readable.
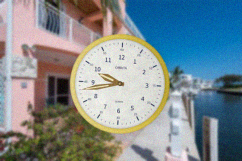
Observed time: 9:43
